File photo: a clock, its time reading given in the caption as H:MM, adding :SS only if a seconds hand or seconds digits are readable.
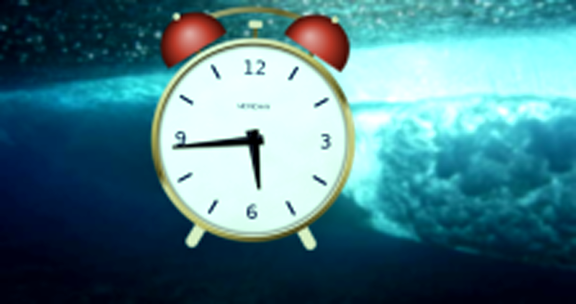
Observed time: 5:44
